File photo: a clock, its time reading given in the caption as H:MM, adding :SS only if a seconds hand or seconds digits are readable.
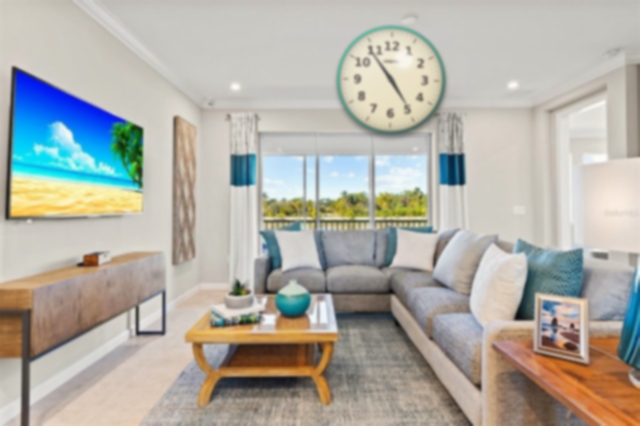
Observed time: 4:54
